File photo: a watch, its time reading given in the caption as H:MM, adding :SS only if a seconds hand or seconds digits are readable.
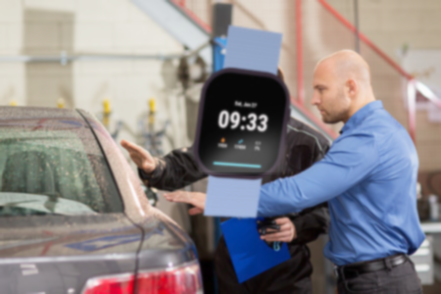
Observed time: 9:33
